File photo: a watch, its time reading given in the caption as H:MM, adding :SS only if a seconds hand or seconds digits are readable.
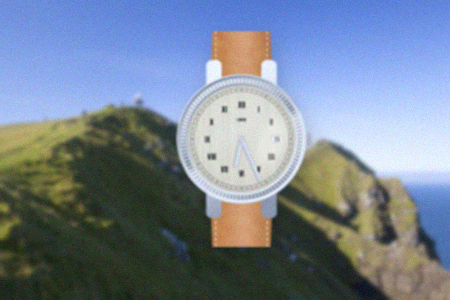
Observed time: 6:26
